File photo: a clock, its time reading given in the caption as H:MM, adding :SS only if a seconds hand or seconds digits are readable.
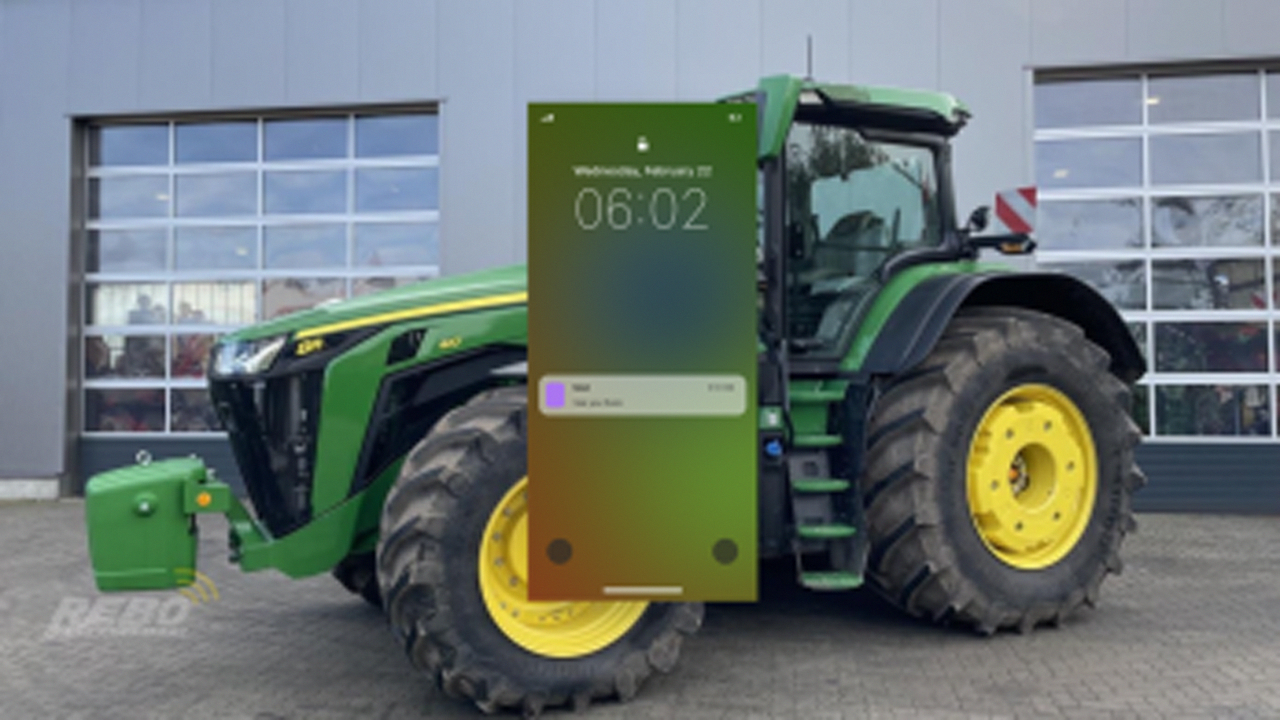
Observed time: 6:02
